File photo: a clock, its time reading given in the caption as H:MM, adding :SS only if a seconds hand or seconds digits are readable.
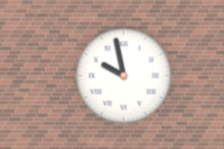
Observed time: 9:58
